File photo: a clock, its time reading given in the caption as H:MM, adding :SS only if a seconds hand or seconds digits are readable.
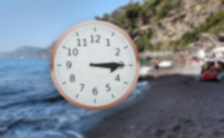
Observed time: 3:15
